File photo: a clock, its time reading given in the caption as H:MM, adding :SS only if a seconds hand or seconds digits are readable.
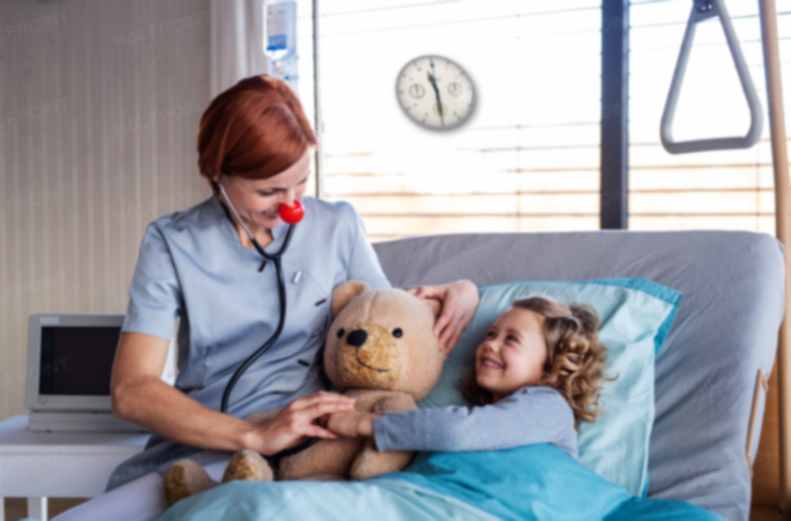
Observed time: 11:30
